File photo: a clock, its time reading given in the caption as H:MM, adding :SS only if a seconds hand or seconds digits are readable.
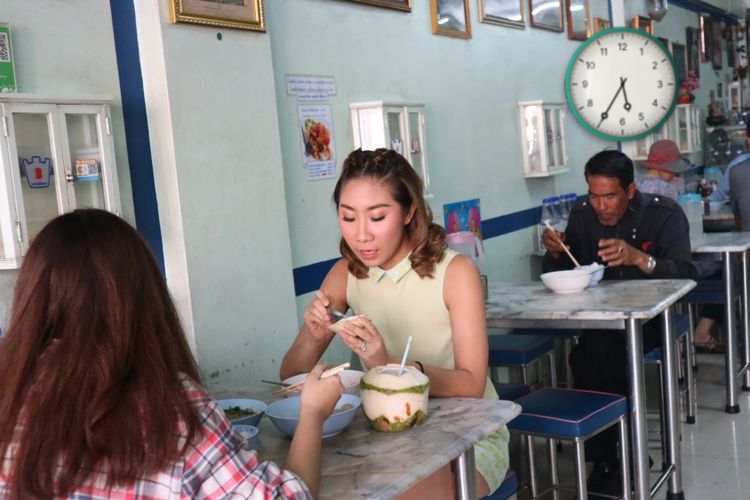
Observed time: 5:35
